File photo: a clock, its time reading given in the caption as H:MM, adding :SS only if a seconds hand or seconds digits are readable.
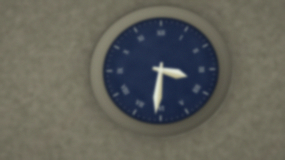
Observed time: 3:31
